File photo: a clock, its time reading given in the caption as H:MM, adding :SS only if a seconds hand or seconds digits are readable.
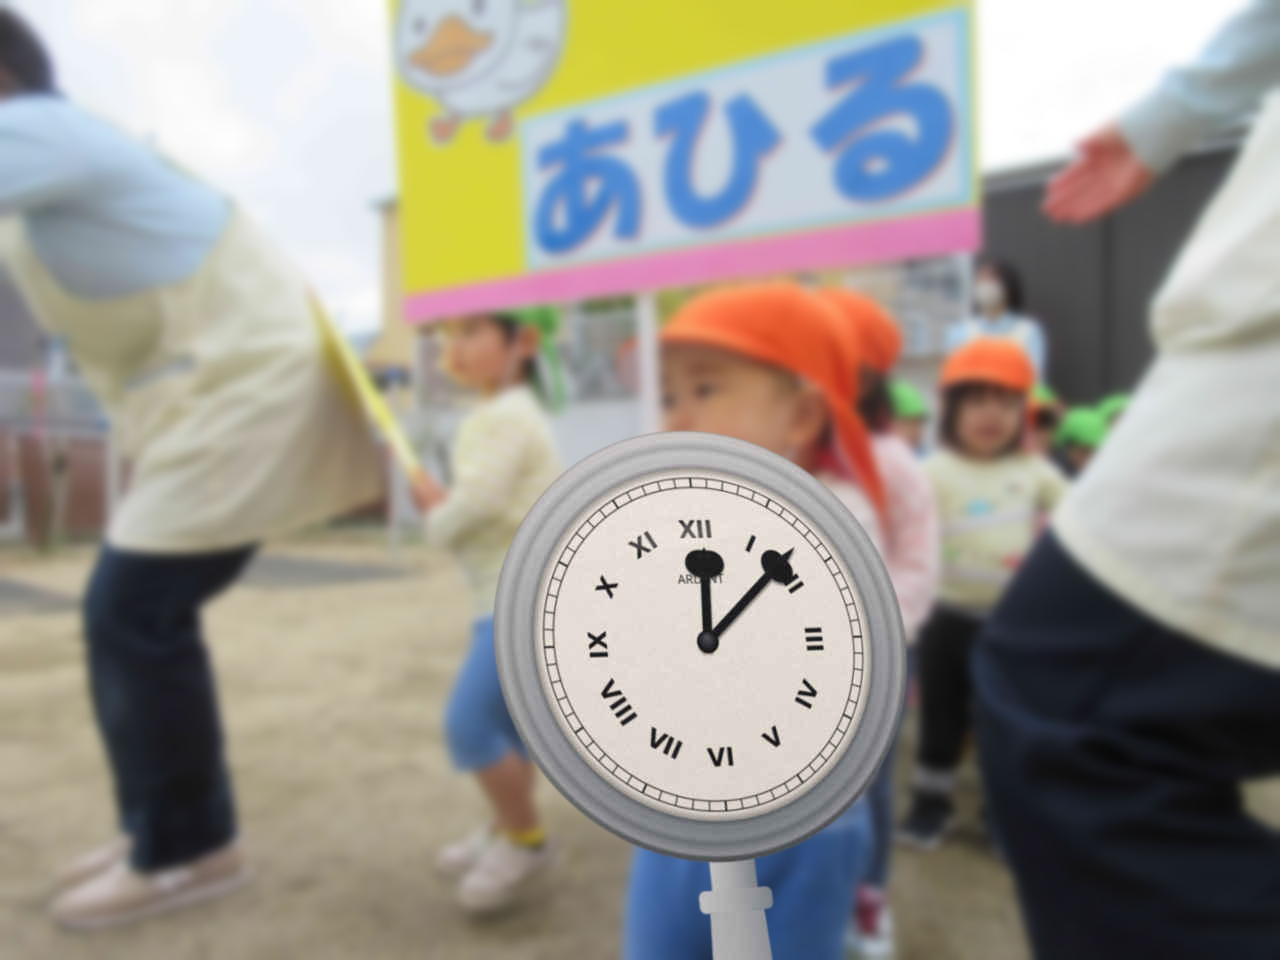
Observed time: 12:08
